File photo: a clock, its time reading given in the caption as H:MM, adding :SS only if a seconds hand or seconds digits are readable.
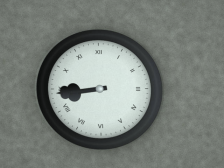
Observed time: 8:44
